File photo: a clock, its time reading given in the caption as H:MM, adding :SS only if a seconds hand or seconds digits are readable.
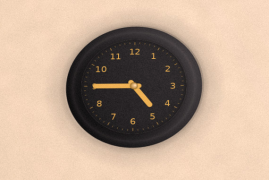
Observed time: 4:45
